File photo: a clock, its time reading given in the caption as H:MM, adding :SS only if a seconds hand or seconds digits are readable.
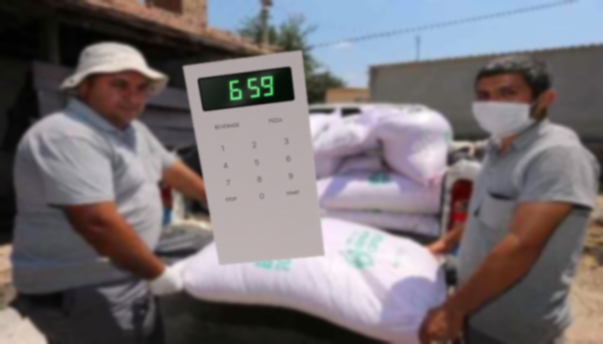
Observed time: 6:59
